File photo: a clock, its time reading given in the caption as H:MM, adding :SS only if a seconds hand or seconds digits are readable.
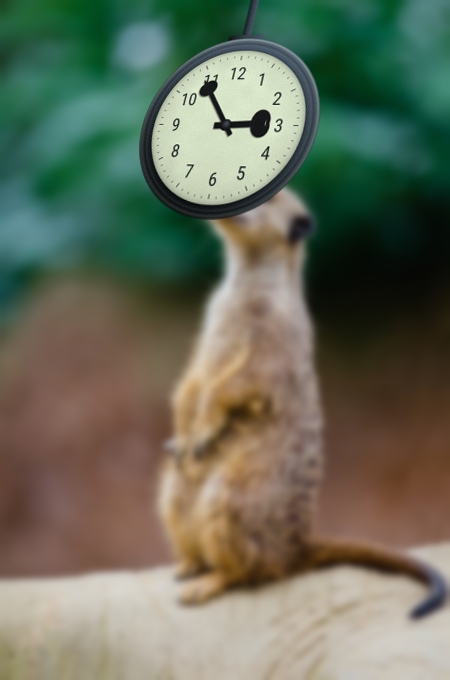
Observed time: 2:54
